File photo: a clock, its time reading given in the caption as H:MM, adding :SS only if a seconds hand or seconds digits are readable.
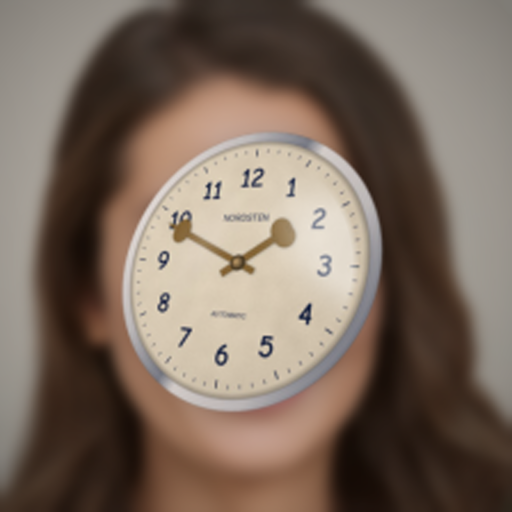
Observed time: 1:49
